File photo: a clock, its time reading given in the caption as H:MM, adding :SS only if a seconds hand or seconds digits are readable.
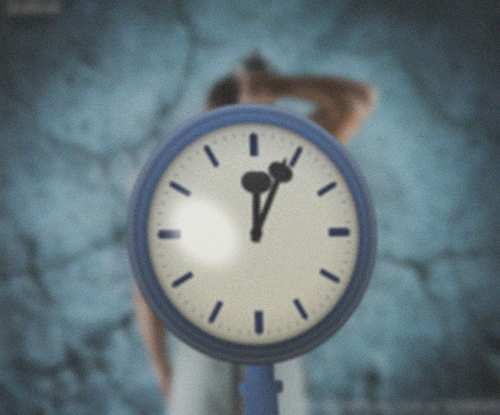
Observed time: 12:04
